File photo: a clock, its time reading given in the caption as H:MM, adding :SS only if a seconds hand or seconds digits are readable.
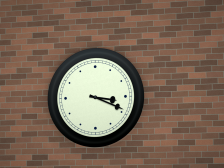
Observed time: 3:19
